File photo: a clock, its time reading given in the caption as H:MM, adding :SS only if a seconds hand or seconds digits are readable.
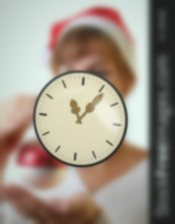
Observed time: 11:06
